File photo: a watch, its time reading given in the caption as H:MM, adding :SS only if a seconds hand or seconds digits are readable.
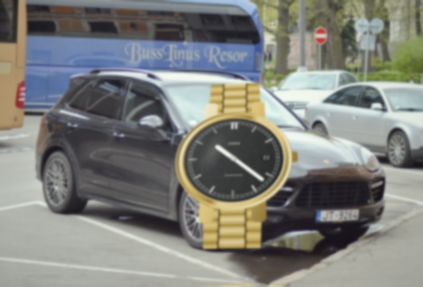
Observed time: 10:22
